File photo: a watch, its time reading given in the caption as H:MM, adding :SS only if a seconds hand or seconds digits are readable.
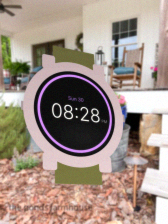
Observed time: 8:28
